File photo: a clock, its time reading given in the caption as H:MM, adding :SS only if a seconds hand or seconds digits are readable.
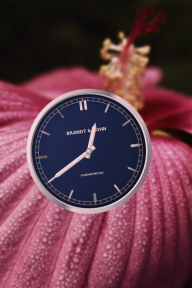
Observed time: 12:40
